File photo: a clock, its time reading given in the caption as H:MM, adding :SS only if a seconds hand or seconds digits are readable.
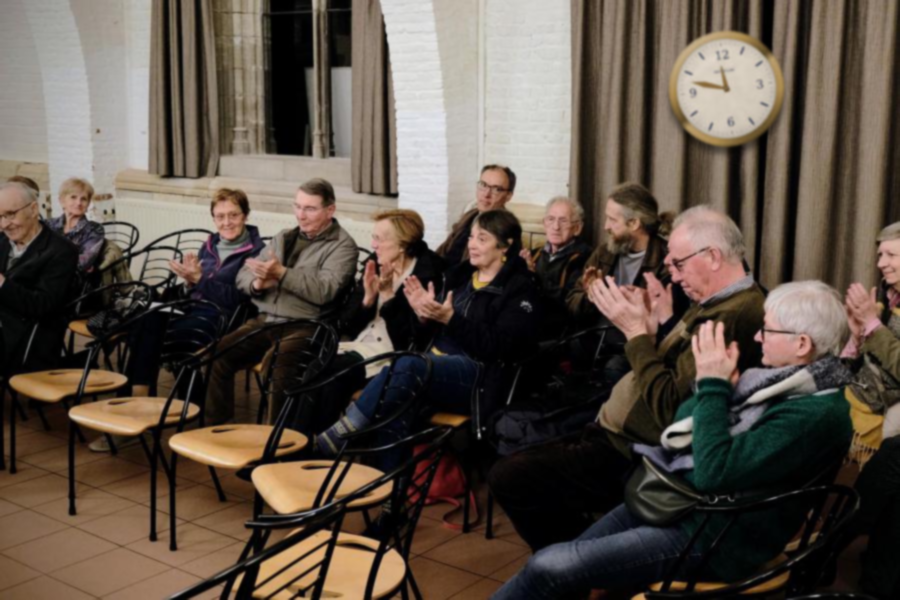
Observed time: 11:48
